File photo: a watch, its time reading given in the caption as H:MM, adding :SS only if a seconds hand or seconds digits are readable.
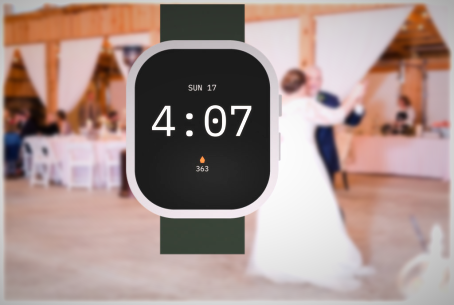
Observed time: 4:07
